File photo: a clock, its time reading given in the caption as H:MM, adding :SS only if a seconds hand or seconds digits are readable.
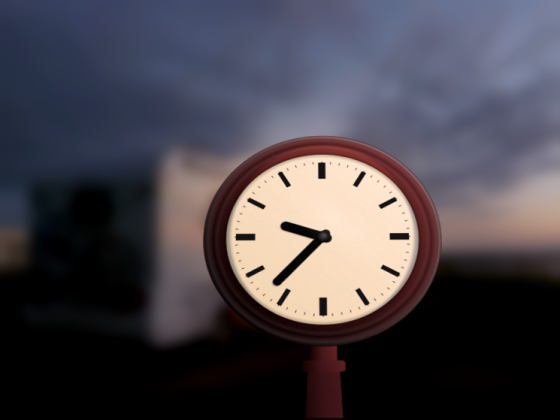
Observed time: 9:37
